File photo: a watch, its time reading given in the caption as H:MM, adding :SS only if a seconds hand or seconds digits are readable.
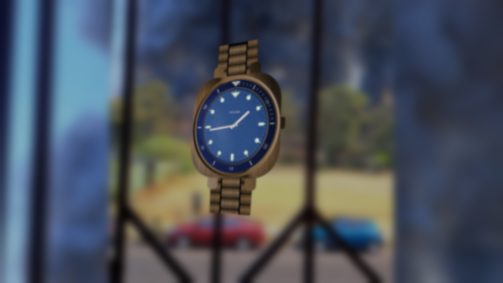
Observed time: 1:44
